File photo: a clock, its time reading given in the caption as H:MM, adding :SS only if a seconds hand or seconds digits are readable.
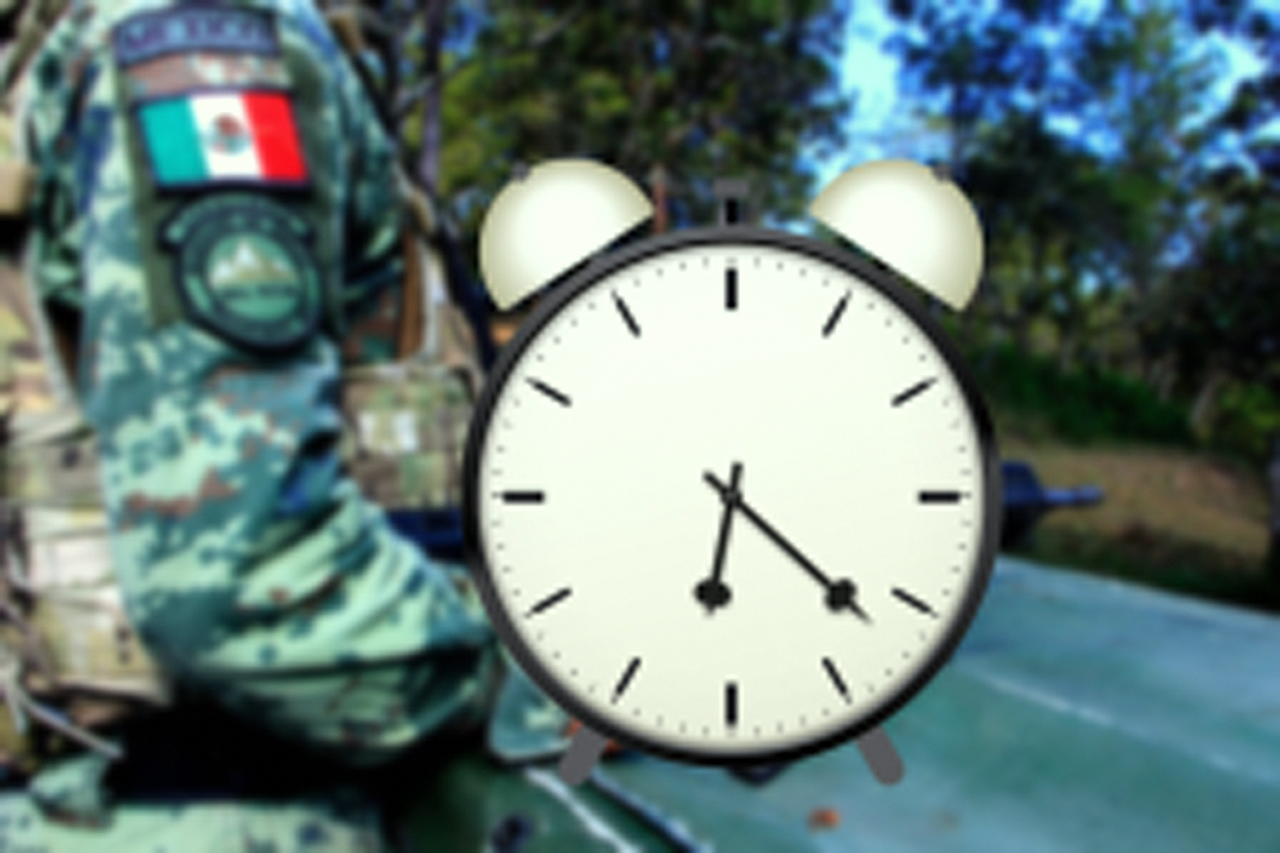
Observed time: 6:22
